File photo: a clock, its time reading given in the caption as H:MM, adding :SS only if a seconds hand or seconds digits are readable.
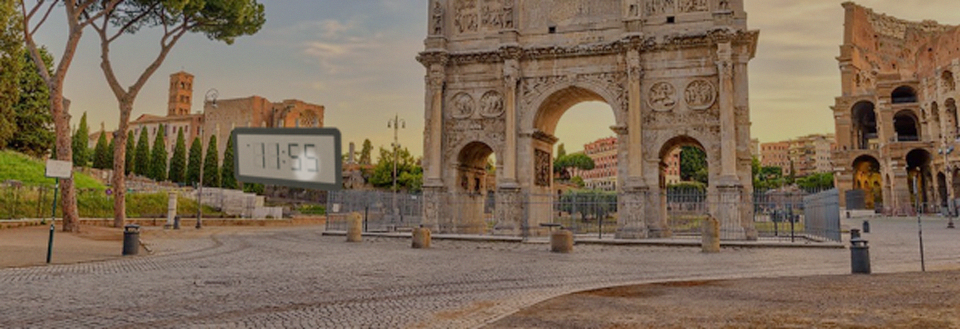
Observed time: 11:55
